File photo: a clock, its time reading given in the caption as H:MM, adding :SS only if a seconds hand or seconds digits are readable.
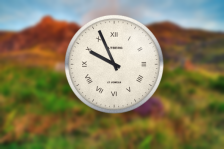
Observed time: 9:56
